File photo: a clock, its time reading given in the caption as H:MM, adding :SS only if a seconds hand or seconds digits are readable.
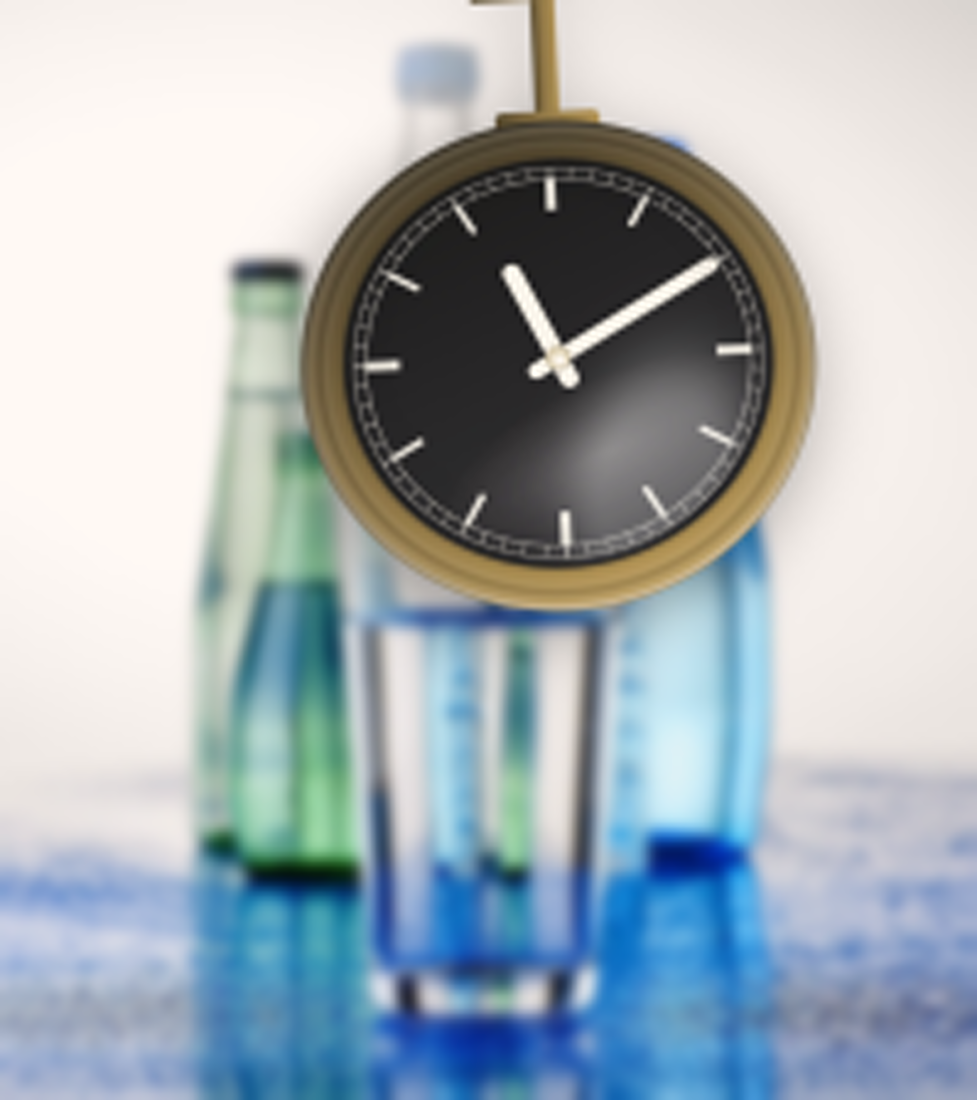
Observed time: 11:10
